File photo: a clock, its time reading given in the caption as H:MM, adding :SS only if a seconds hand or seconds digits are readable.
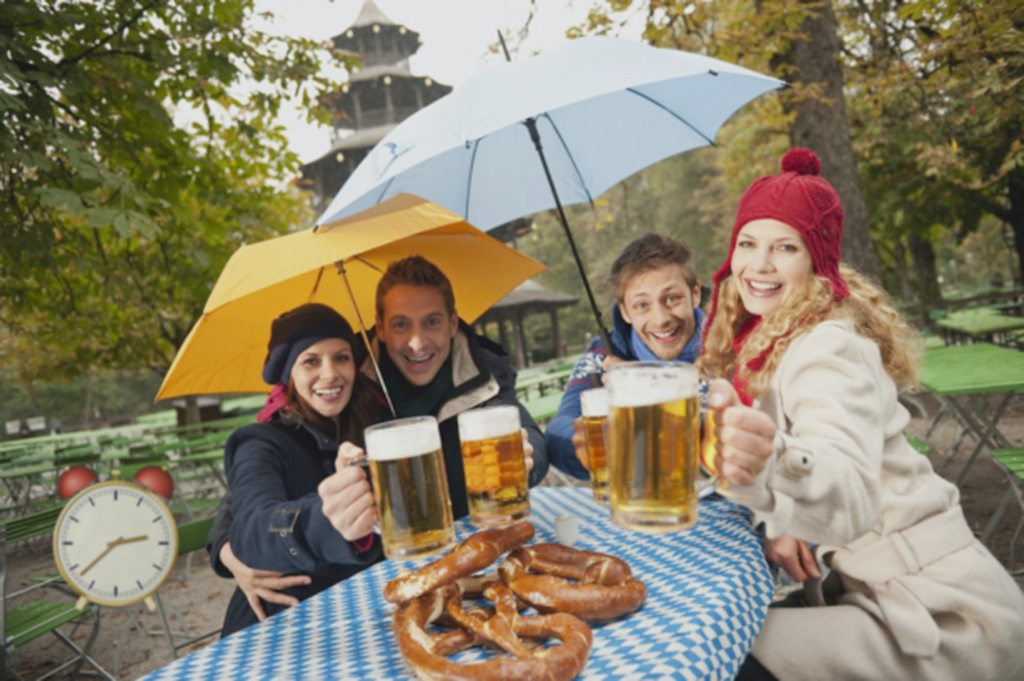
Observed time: 2:38
